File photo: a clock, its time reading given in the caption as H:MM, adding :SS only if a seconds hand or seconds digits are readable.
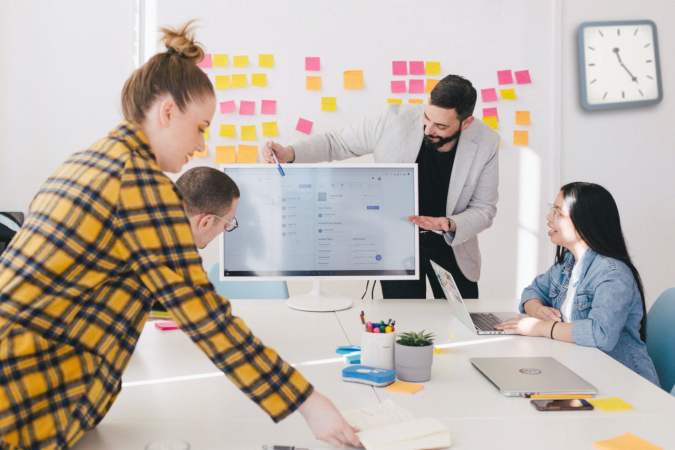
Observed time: 11:24
